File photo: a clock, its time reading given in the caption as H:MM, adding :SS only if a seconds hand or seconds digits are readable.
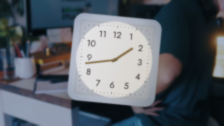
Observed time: 1:43
